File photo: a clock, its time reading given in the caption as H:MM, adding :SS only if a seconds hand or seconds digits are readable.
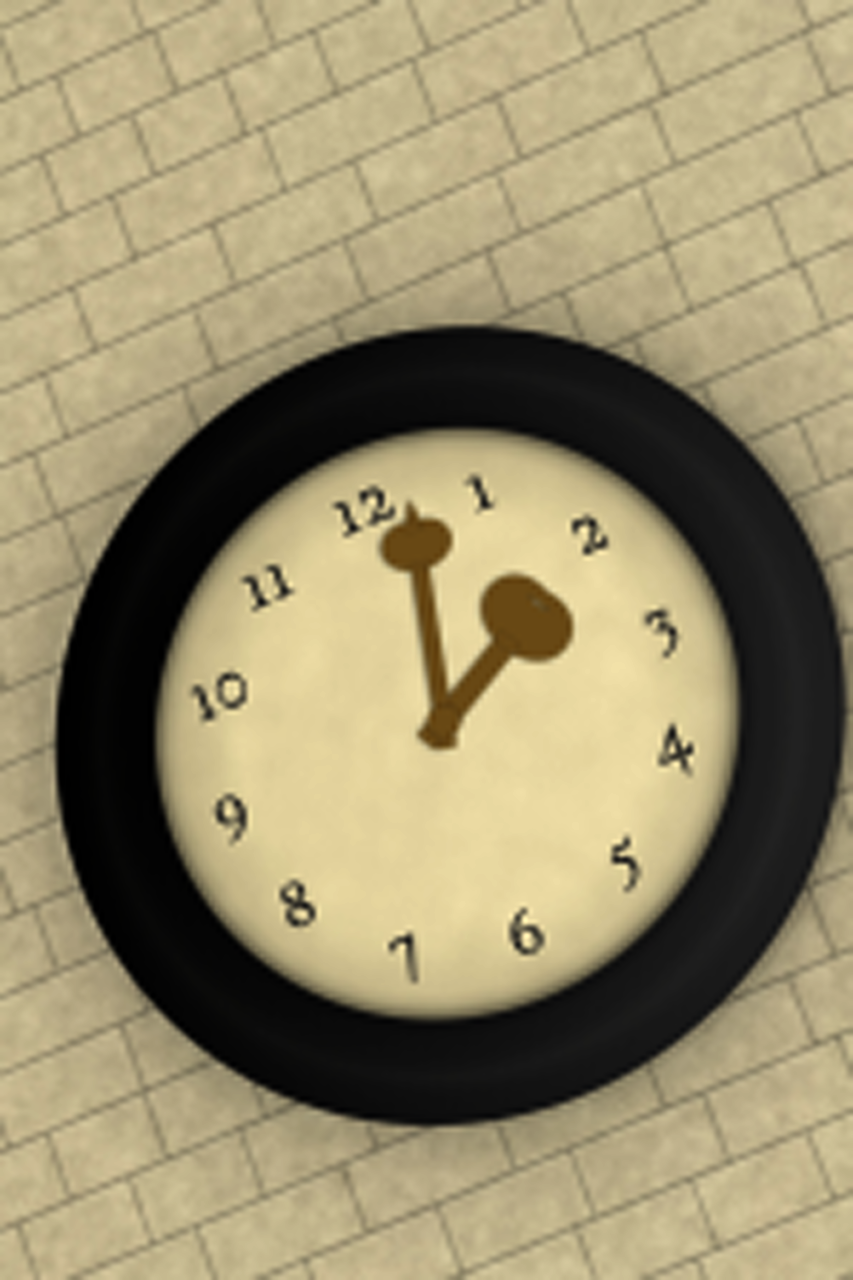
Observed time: 2:02
